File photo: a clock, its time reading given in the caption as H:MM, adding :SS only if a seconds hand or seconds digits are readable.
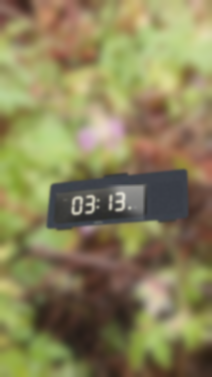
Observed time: 3:13
